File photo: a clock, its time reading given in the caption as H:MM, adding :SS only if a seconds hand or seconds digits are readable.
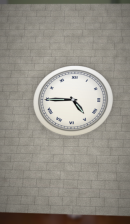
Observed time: 4:45
